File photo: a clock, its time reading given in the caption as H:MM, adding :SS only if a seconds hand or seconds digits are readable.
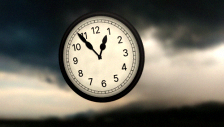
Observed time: 12:54
